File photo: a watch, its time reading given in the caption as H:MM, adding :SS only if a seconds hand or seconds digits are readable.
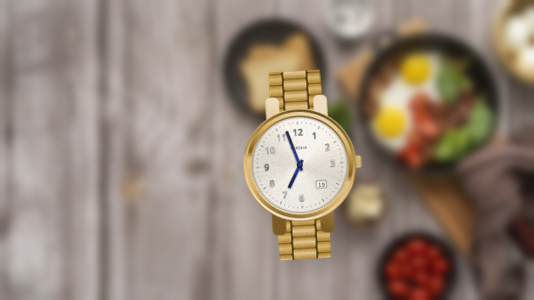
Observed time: 6:57
